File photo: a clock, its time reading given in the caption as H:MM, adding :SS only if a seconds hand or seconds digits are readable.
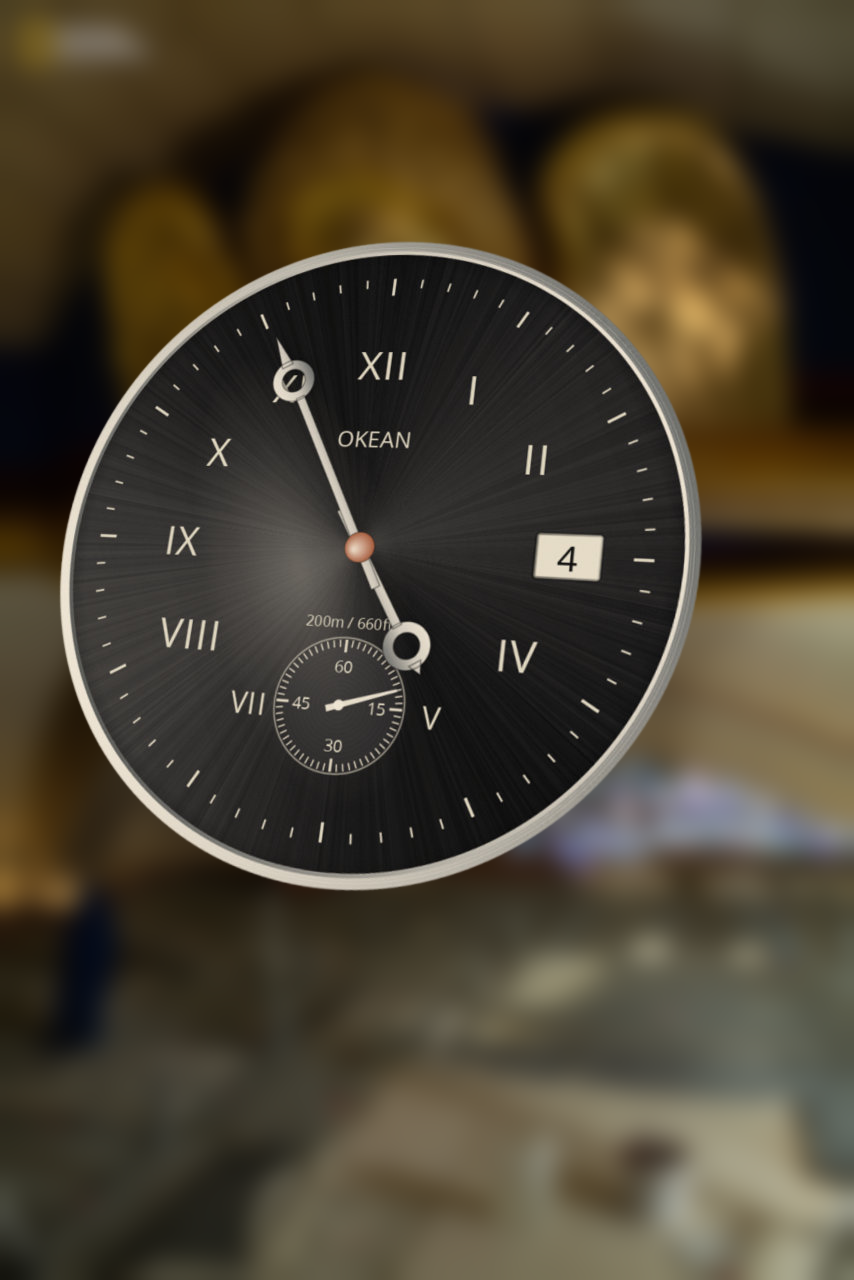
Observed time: 4:55:12
